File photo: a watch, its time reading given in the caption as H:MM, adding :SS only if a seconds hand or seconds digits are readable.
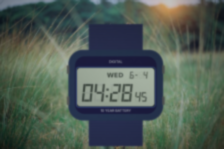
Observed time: 4:28
